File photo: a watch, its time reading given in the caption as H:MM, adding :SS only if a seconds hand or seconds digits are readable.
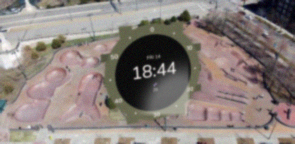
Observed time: 18:44
